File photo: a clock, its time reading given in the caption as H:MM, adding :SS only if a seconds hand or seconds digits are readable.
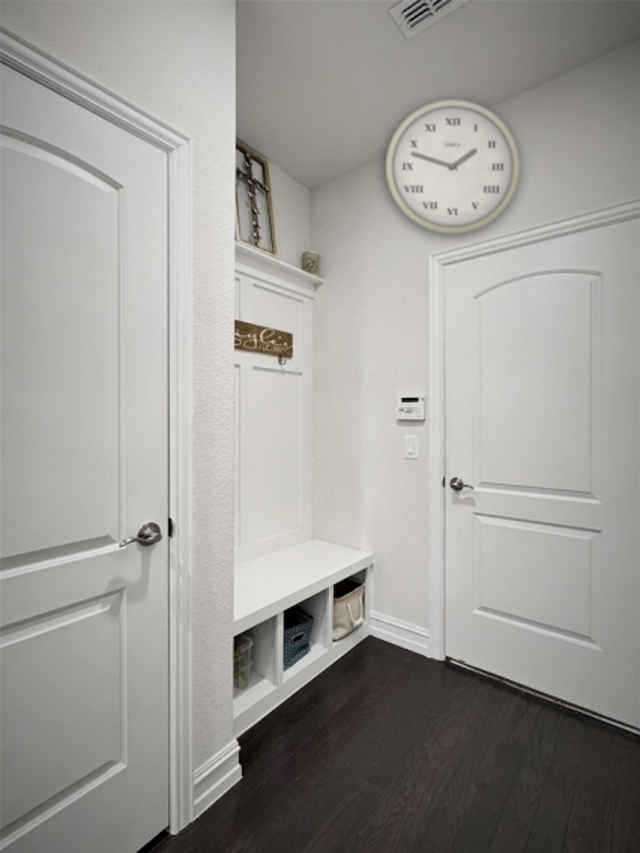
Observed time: 1:48
